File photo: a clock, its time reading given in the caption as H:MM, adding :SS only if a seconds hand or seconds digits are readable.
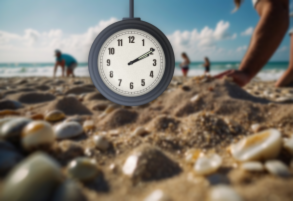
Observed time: 2:10
